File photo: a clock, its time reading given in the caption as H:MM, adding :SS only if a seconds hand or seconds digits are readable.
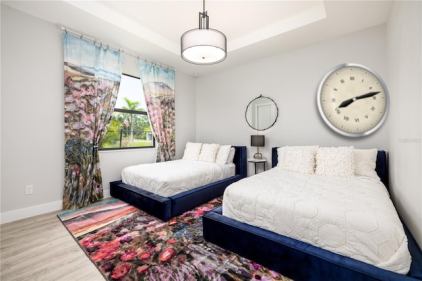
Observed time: 8:13
